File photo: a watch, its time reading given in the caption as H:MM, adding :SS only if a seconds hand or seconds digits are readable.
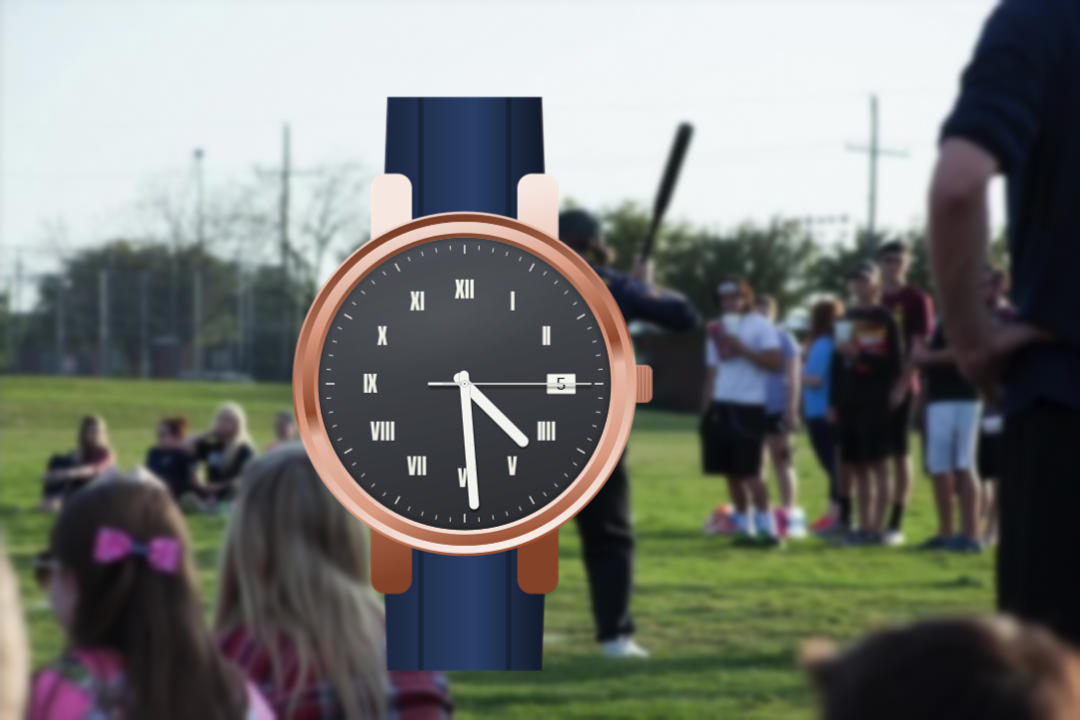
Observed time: 4:29:15
